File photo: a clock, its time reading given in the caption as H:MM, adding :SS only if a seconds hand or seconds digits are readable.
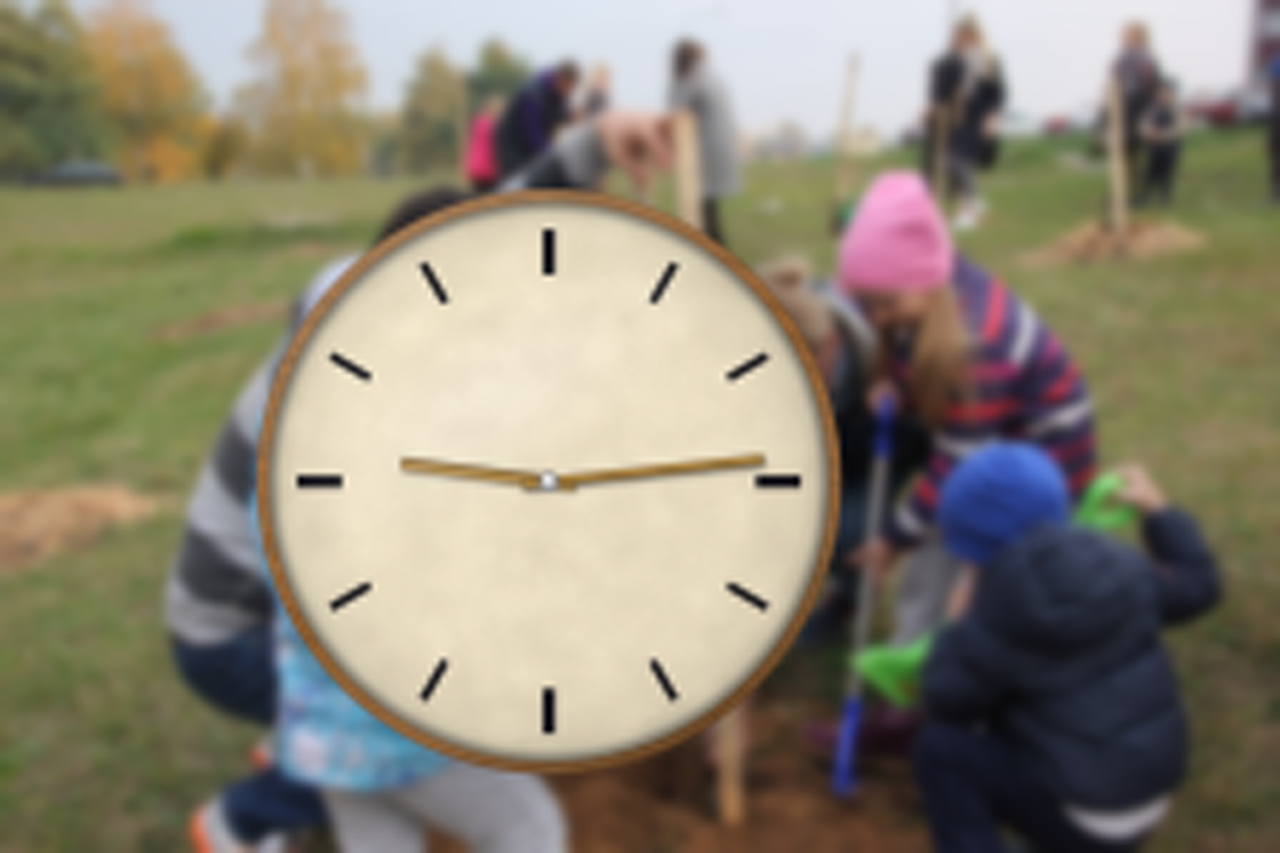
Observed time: 9:14
